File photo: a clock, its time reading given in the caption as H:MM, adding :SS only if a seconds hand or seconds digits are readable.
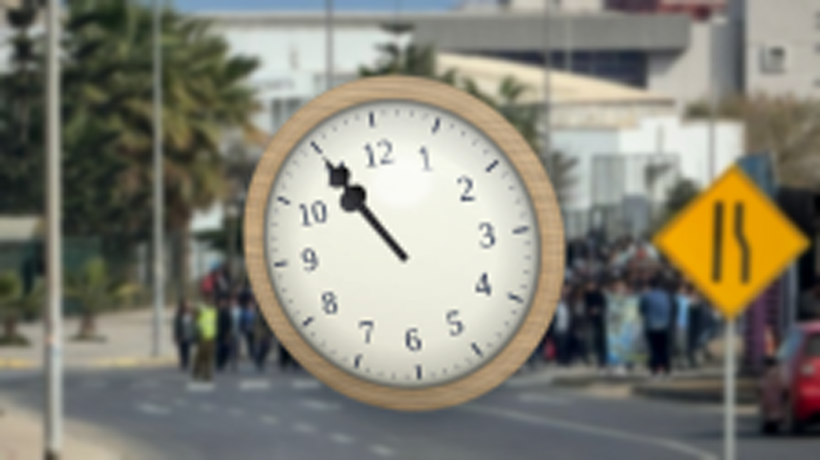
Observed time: 10:55
